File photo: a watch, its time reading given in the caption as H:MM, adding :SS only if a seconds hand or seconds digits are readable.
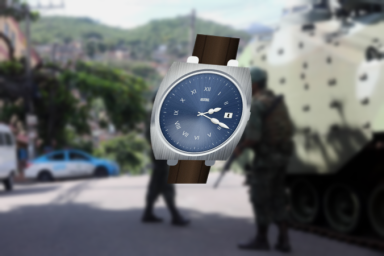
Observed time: 2:19
